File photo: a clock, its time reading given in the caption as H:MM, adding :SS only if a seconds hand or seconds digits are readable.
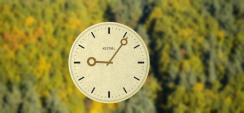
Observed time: 9:06
